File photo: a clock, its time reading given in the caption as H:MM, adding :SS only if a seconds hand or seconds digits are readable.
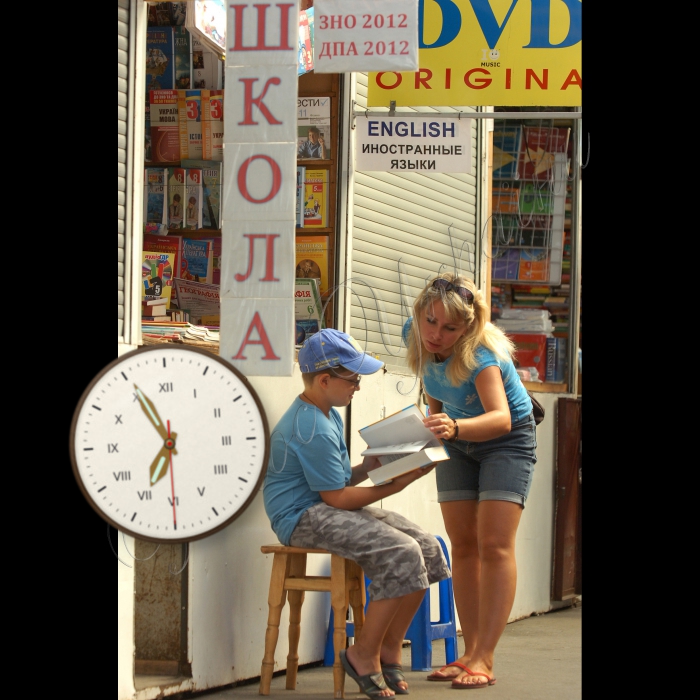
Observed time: 6:55:30
